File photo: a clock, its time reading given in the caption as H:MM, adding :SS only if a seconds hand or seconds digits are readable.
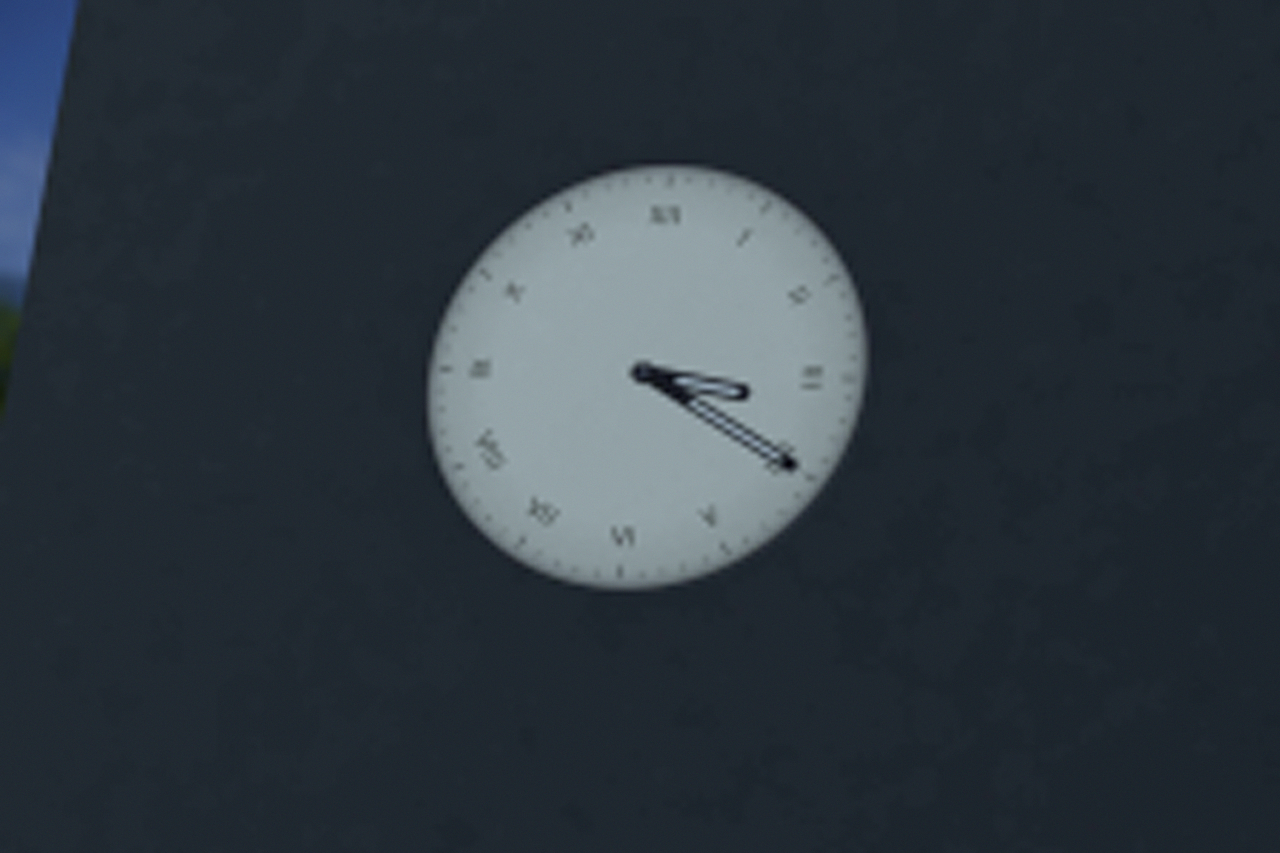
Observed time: 3:20
